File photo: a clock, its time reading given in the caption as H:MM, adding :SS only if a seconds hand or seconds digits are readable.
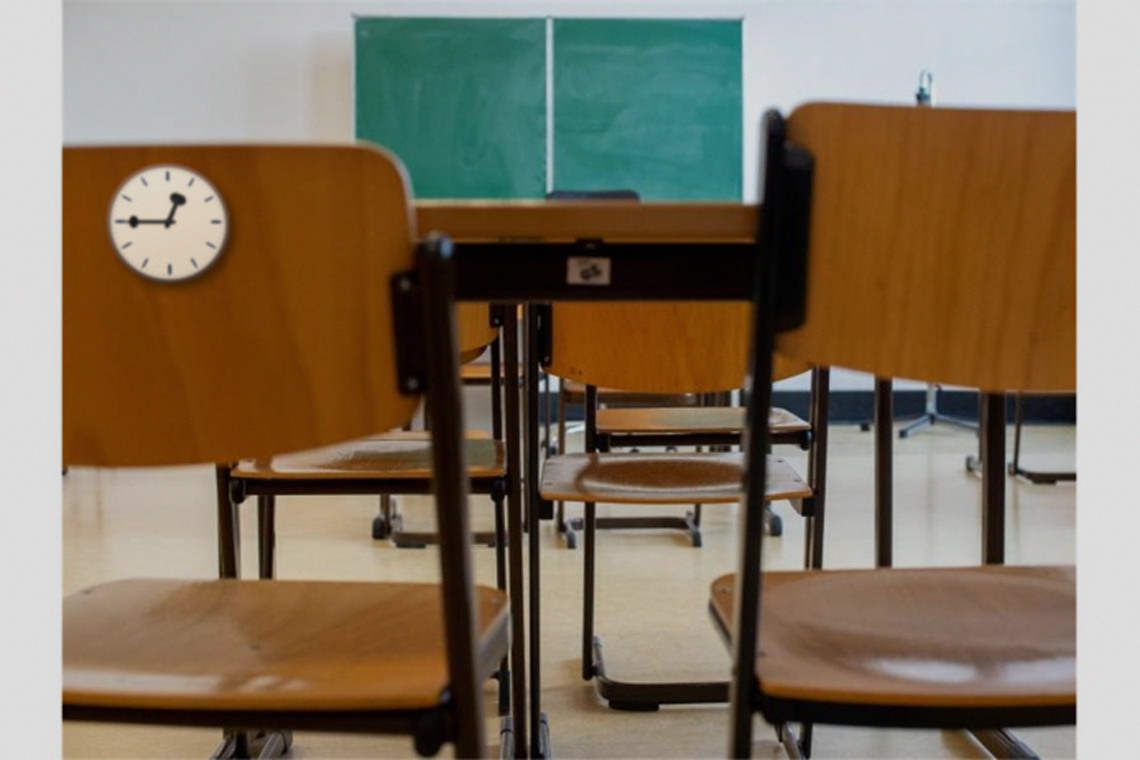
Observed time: 12:45
